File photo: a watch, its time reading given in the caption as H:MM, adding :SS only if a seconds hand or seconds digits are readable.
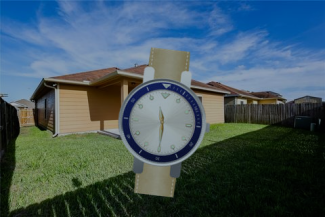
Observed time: 11:30
